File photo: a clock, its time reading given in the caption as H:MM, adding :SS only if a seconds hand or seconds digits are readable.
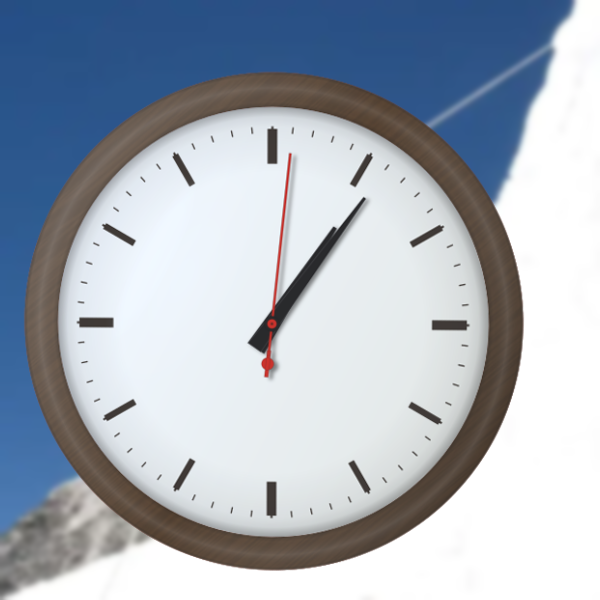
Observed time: 1:06:01
